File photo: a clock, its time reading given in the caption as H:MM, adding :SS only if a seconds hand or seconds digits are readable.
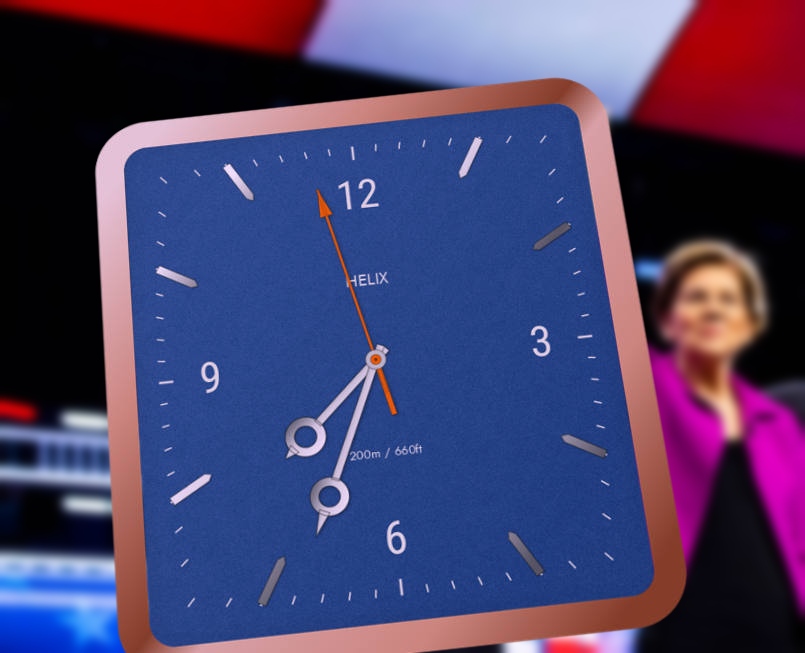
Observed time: 7:33:58
